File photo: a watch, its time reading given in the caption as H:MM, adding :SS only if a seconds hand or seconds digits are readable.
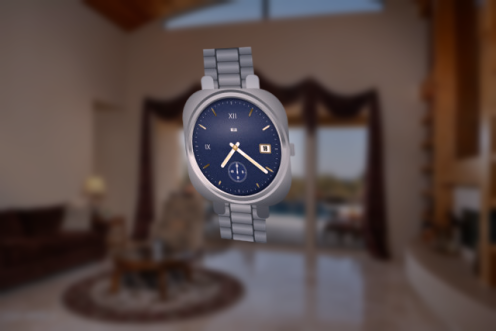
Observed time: 7:21
